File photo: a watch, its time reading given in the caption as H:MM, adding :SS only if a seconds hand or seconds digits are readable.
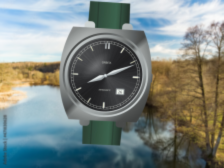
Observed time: 8:11
